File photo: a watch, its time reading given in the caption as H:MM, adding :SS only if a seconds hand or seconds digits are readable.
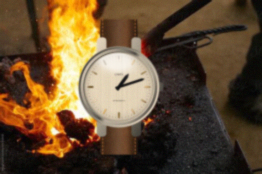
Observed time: 1:12
